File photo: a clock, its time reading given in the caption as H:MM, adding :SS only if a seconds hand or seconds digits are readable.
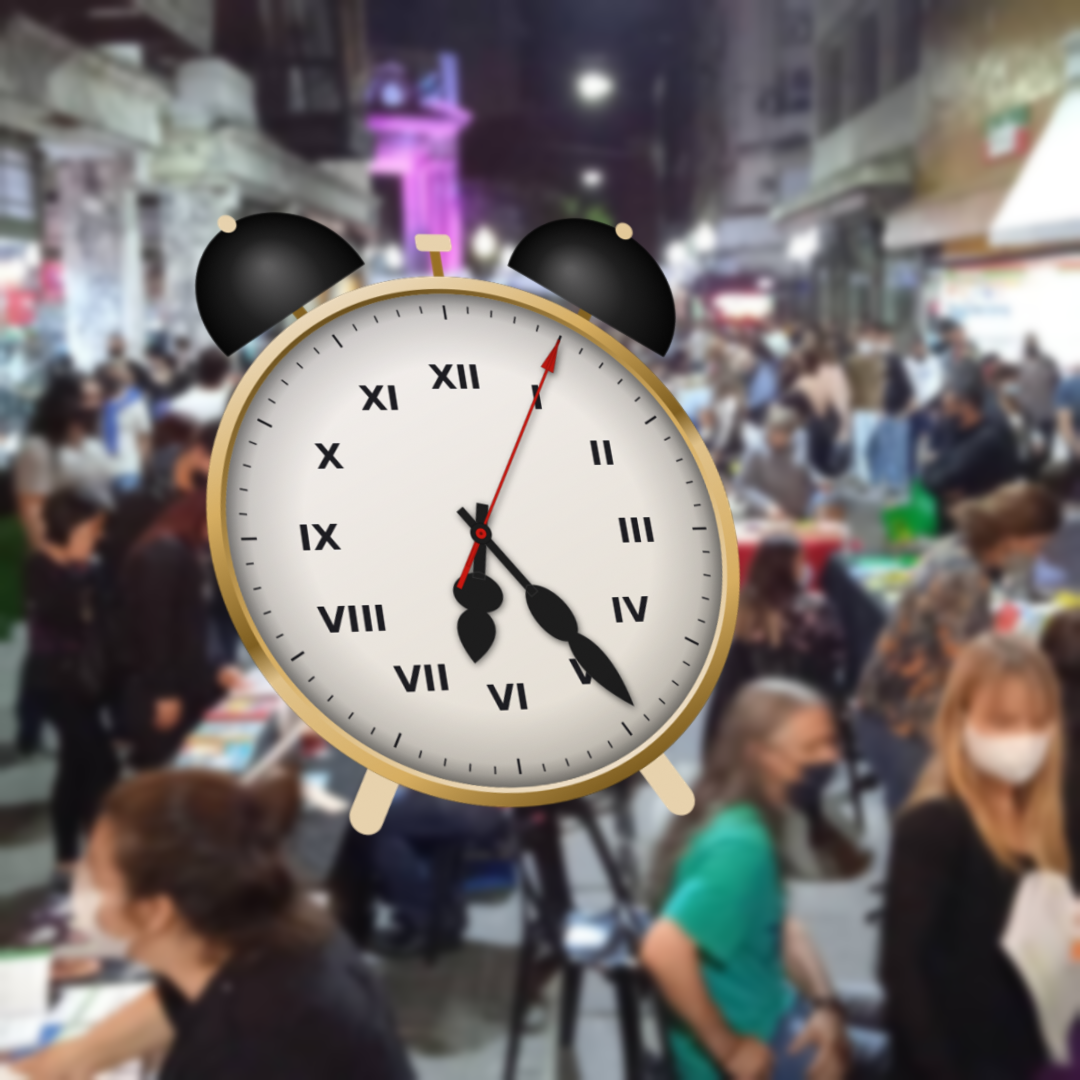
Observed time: 6:24:05
